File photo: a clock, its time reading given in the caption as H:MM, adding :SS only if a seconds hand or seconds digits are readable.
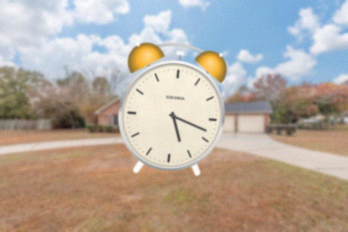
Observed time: 5:18
